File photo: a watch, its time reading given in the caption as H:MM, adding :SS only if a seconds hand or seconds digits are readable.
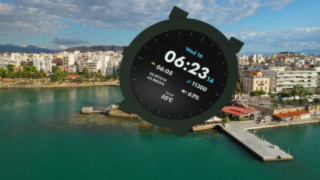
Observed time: 6:23
